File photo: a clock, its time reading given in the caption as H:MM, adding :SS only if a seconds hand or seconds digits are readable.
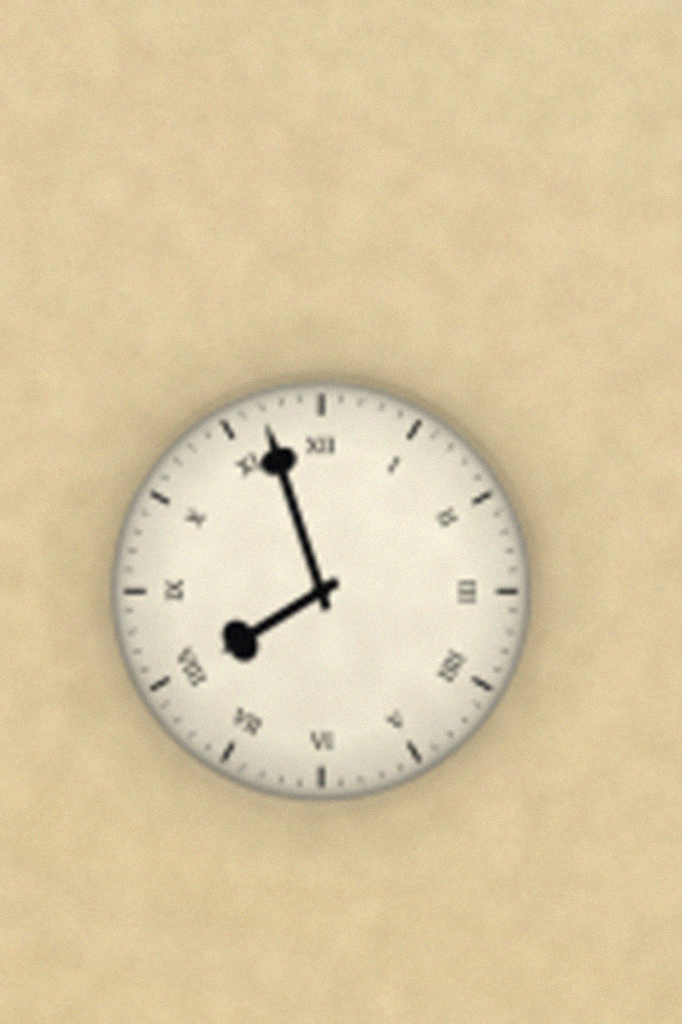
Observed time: 7:57
